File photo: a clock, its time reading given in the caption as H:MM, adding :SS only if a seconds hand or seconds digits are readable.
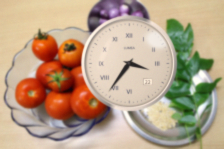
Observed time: 3:36
